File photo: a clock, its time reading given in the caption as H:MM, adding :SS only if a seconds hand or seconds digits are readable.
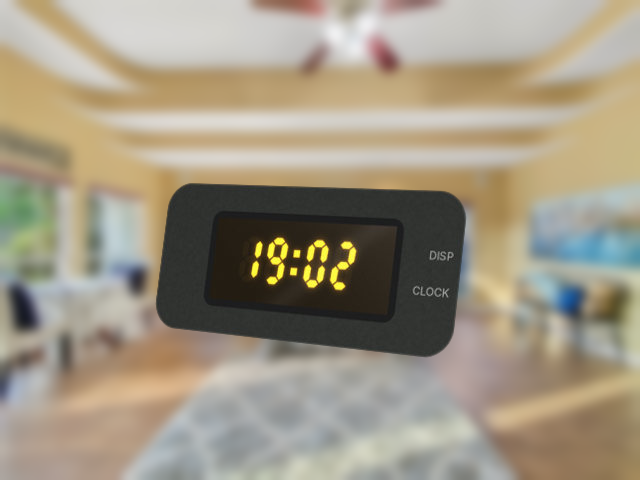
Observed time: 19:02
